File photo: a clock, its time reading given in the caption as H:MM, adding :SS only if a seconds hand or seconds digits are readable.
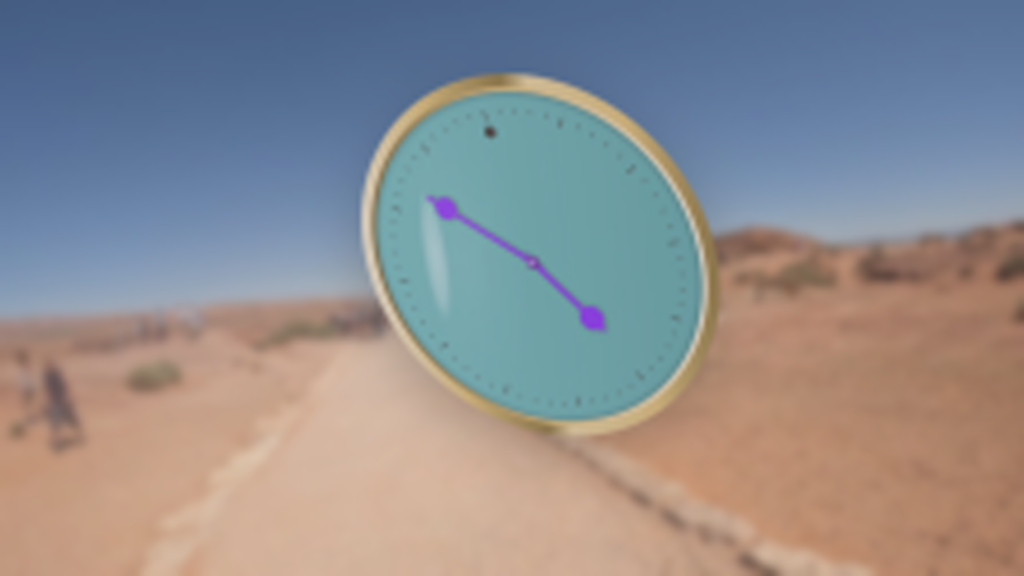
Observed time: 4:52
